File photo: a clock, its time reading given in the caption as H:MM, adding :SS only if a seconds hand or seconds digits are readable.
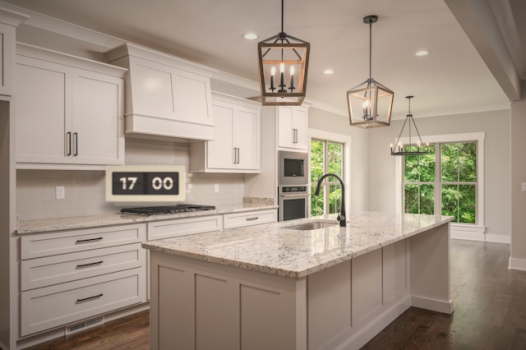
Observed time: 17:00
